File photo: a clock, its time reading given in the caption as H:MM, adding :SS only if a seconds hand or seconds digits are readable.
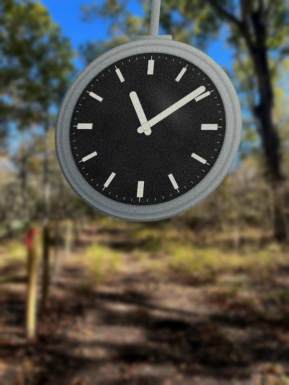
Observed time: 11:09
